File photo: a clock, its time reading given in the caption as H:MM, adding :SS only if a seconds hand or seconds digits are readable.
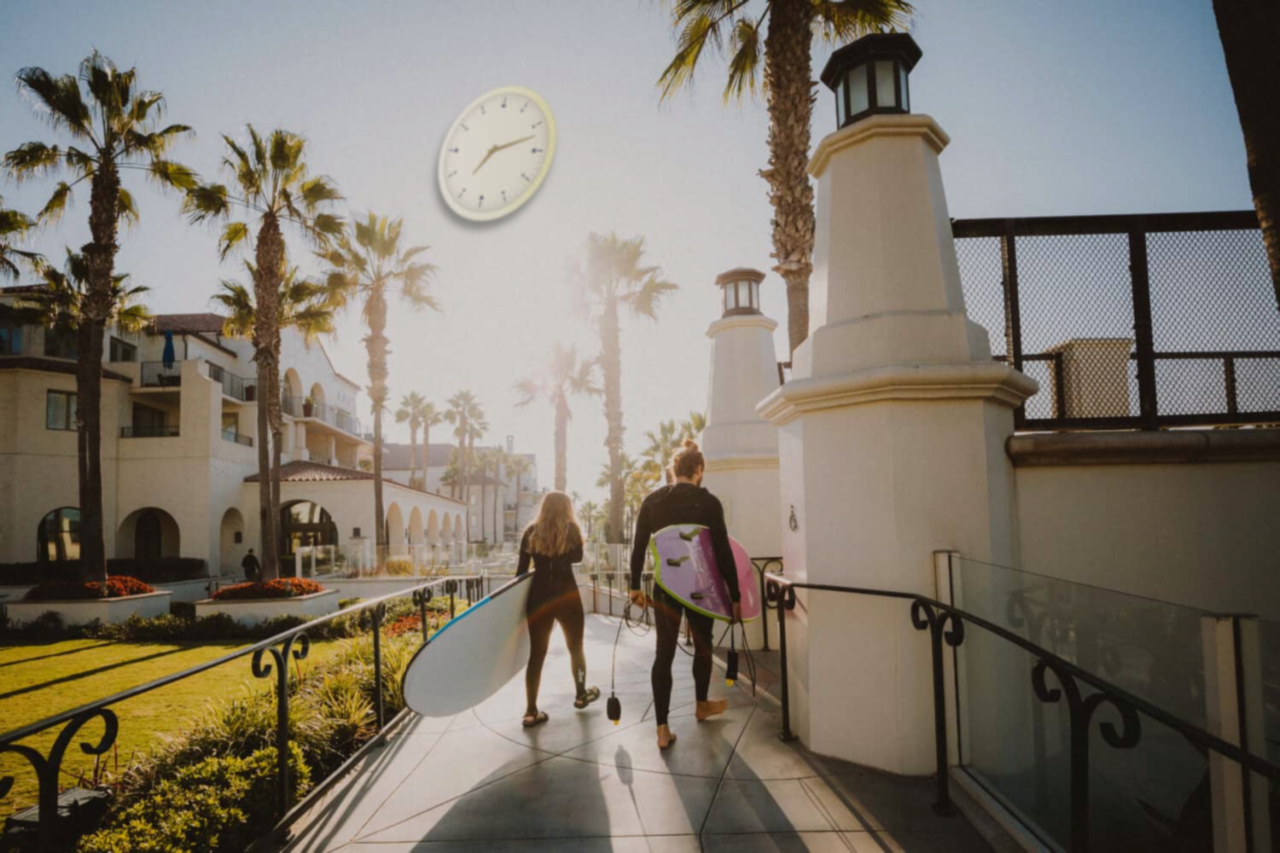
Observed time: 7:12
